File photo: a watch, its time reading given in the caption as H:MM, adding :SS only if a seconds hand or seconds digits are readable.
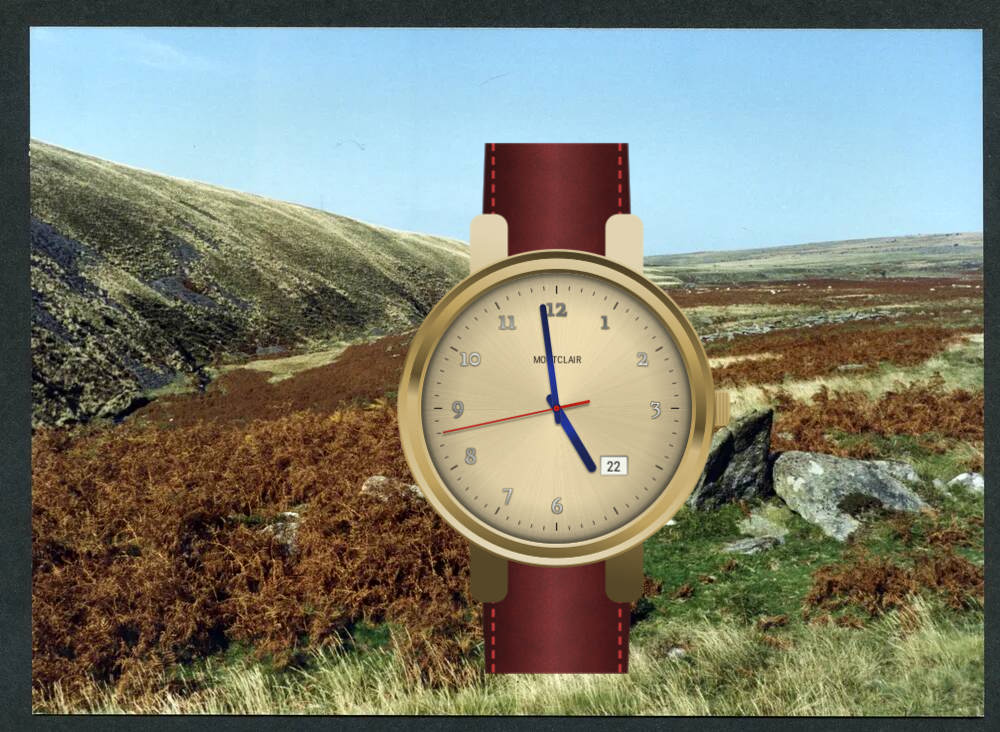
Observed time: 4:58:43
